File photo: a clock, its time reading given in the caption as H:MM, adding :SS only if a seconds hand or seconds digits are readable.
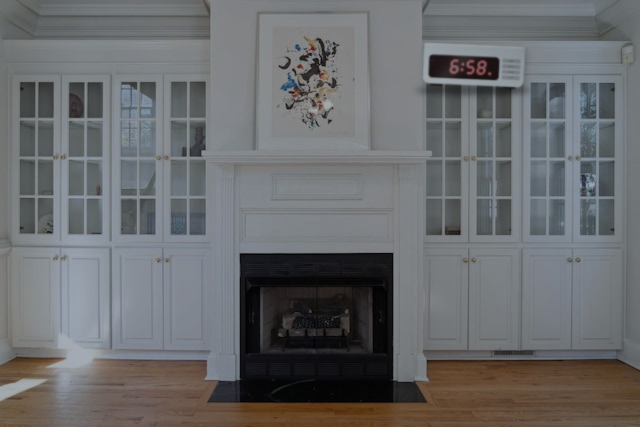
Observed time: 6:58
